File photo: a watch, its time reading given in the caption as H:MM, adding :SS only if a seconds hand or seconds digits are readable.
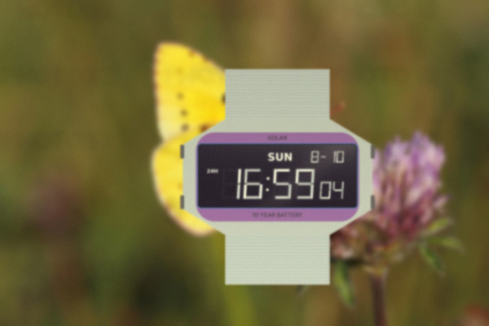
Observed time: 16:59:04
